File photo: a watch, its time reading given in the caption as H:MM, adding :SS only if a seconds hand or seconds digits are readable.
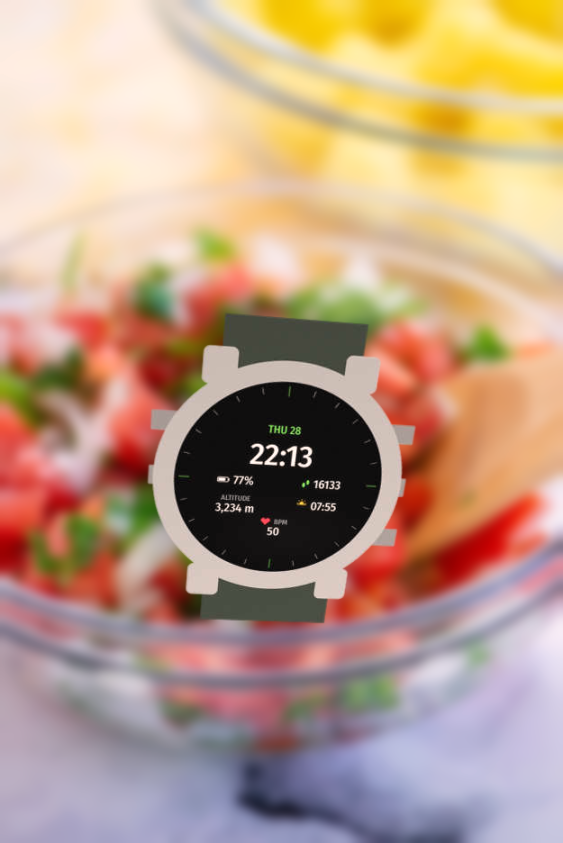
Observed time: 22:13
